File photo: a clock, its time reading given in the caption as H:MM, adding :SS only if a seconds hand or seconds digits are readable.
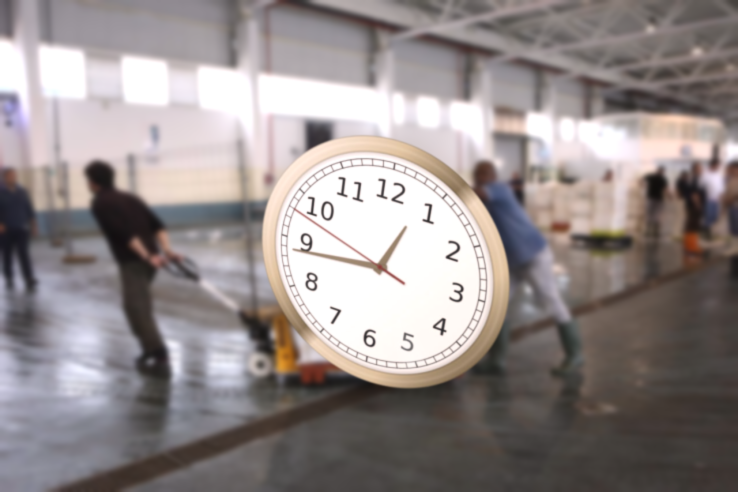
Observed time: 12:43:48
